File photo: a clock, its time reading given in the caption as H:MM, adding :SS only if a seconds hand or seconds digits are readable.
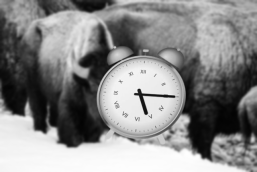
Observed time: 5:15
